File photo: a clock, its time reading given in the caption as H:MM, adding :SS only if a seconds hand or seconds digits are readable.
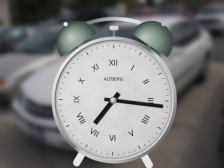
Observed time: 7:16
